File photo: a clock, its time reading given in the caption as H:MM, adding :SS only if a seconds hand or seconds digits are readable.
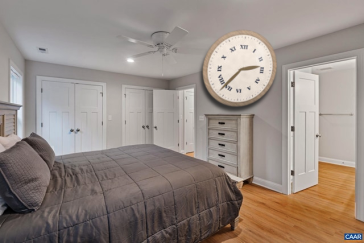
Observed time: 2:37
